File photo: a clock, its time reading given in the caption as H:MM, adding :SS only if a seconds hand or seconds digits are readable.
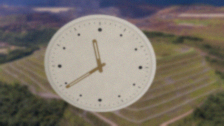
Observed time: 11:39
